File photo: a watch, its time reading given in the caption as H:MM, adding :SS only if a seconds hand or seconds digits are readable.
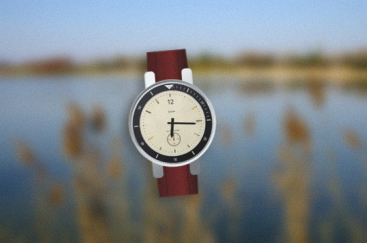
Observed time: 6:16
